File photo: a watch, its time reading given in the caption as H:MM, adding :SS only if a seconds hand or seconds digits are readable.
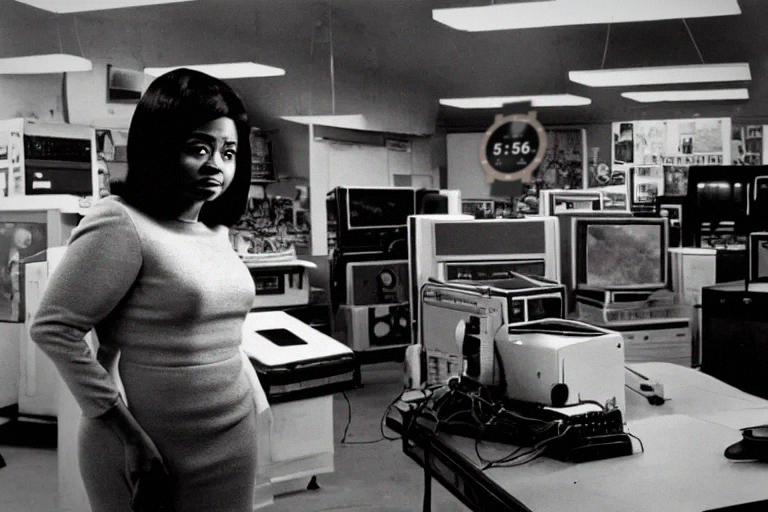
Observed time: 5:56
